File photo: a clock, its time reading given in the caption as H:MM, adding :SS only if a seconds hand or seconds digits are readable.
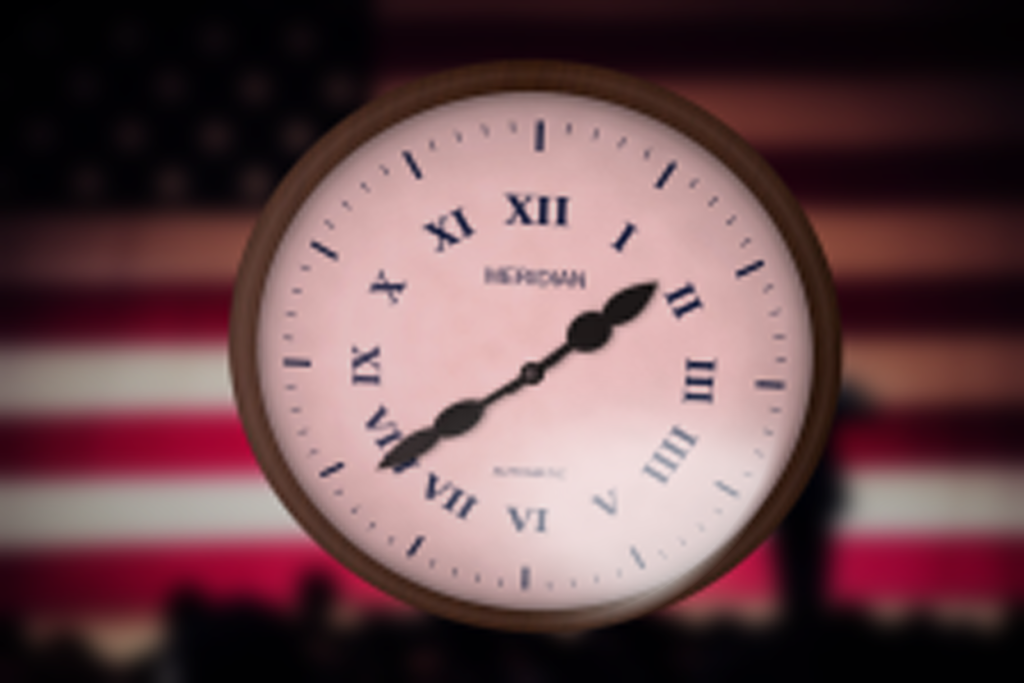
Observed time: 1:39
